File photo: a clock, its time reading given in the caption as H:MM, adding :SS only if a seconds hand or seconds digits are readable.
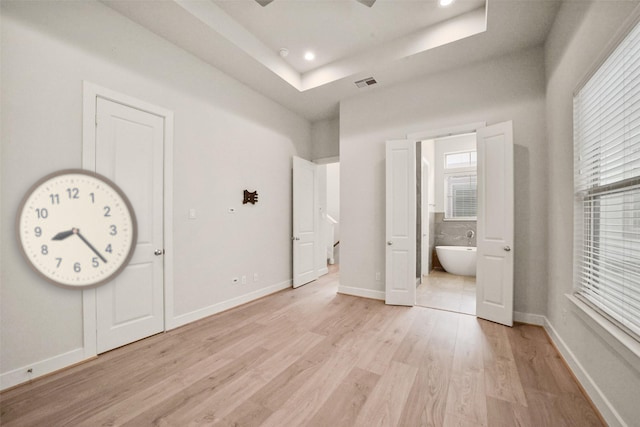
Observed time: 8:23
